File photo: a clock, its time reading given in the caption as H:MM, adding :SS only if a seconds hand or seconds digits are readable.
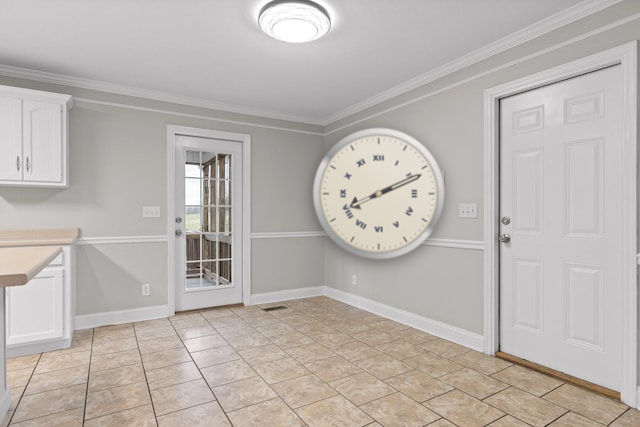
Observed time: 8:11
